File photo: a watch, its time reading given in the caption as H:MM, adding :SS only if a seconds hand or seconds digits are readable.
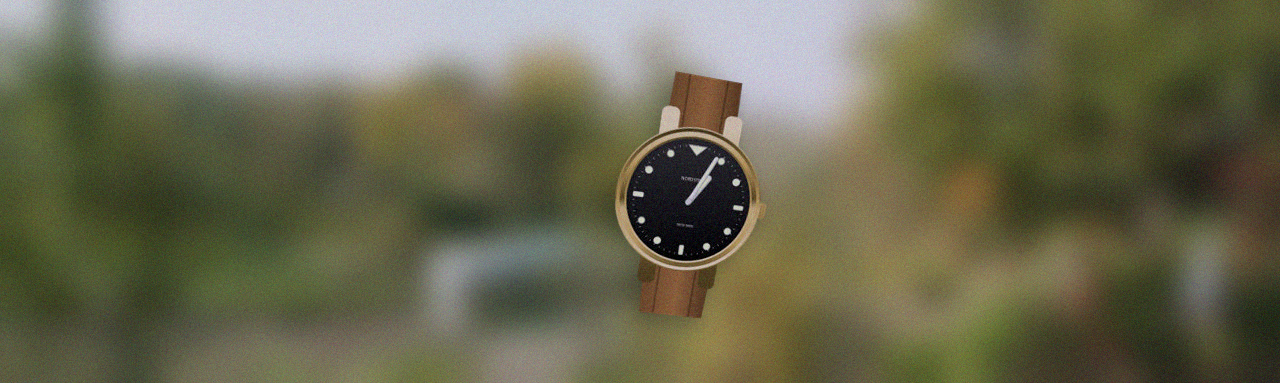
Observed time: 1:04
